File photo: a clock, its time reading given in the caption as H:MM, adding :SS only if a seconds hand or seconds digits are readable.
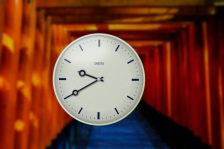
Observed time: 9:40
